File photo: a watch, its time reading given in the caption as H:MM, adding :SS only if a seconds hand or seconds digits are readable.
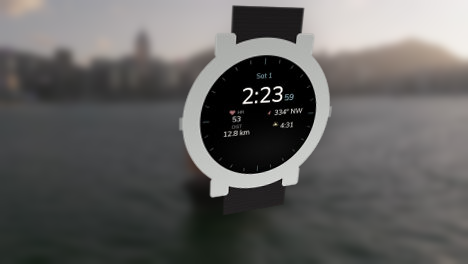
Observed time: 2:23:59
